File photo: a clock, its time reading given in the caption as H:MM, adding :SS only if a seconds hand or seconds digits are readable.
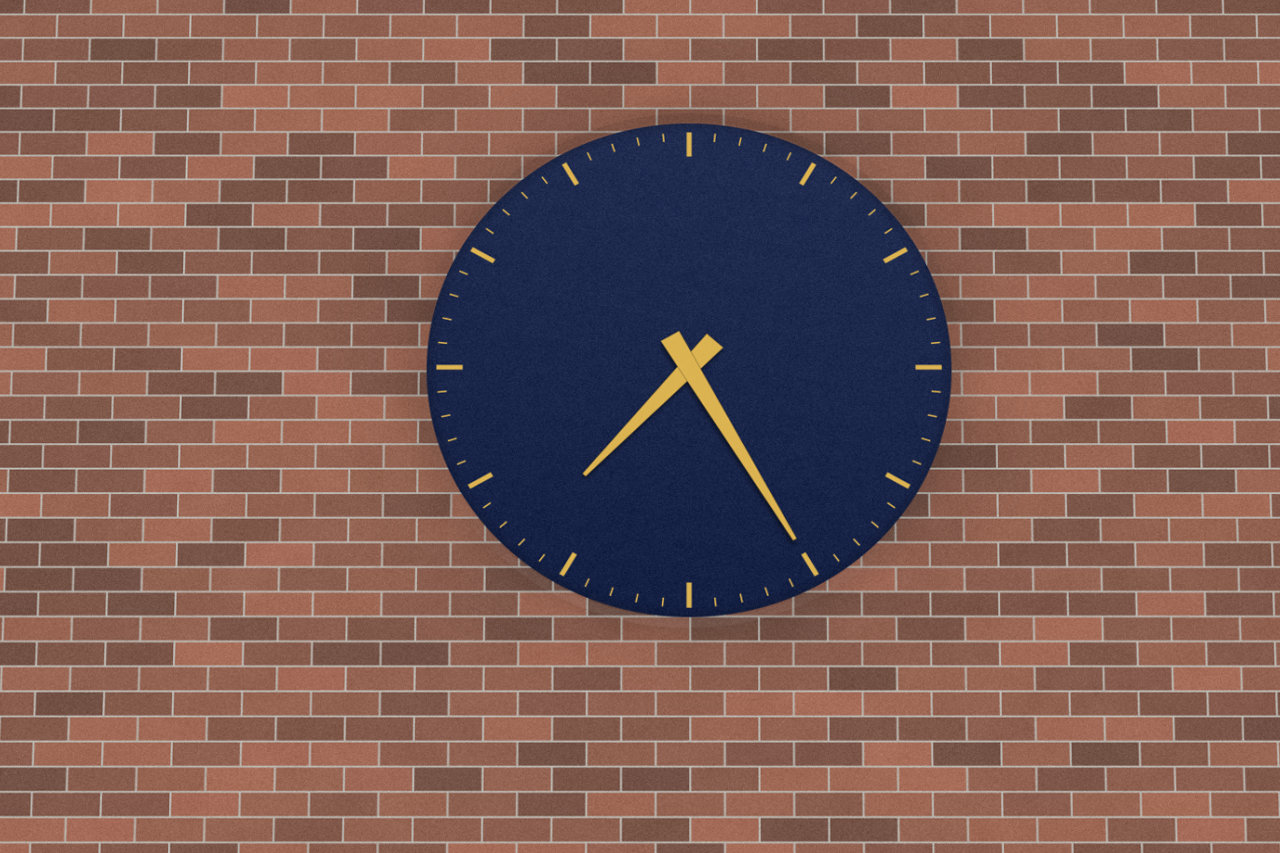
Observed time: 7:25
